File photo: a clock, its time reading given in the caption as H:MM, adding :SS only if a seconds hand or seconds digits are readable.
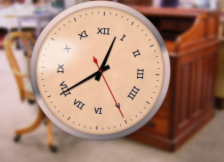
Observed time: 12:39:25
